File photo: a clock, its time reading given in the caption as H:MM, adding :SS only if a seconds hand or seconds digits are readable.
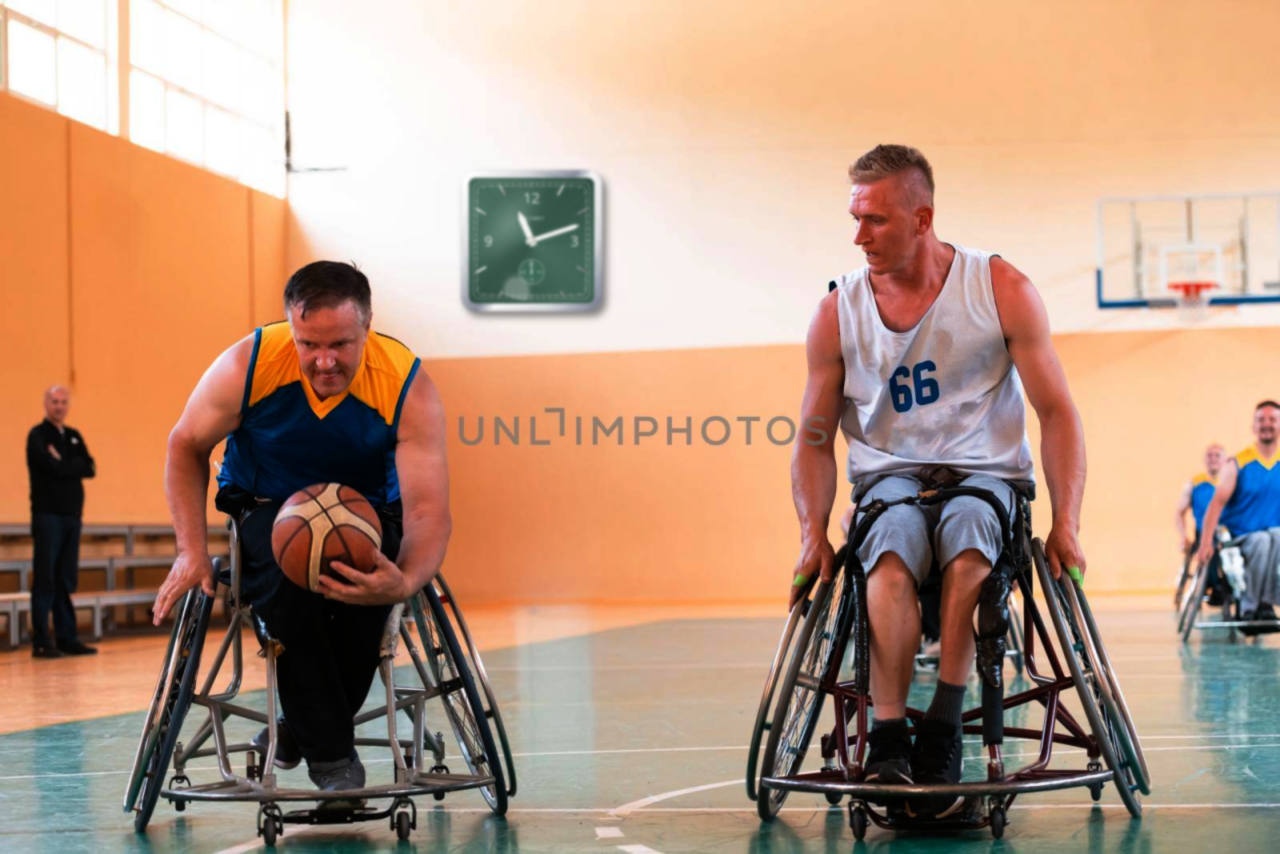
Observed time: 11:12
